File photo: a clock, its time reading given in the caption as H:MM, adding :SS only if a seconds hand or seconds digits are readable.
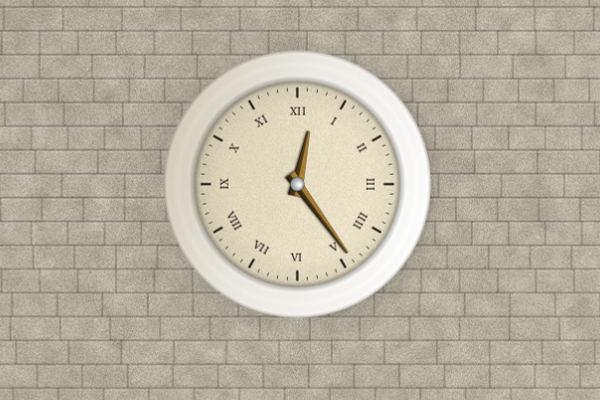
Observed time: 12:24
